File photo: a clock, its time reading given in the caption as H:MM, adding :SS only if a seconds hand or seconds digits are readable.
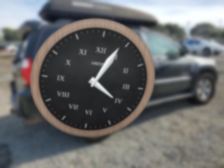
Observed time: 4:04
